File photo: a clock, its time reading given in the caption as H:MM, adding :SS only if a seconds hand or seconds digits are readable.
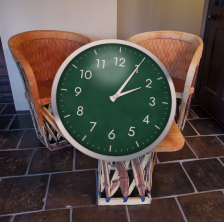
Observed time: 2:05
